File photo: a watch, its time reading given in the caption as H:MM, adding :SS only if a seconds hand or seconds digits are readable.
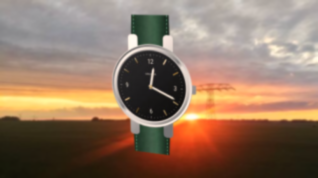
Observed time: 12:19
